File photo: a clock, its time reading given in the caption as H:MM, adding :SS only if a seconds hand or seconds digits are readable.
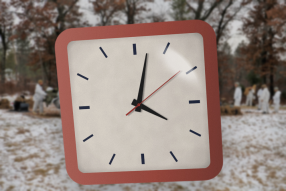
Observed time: 4:02:09
